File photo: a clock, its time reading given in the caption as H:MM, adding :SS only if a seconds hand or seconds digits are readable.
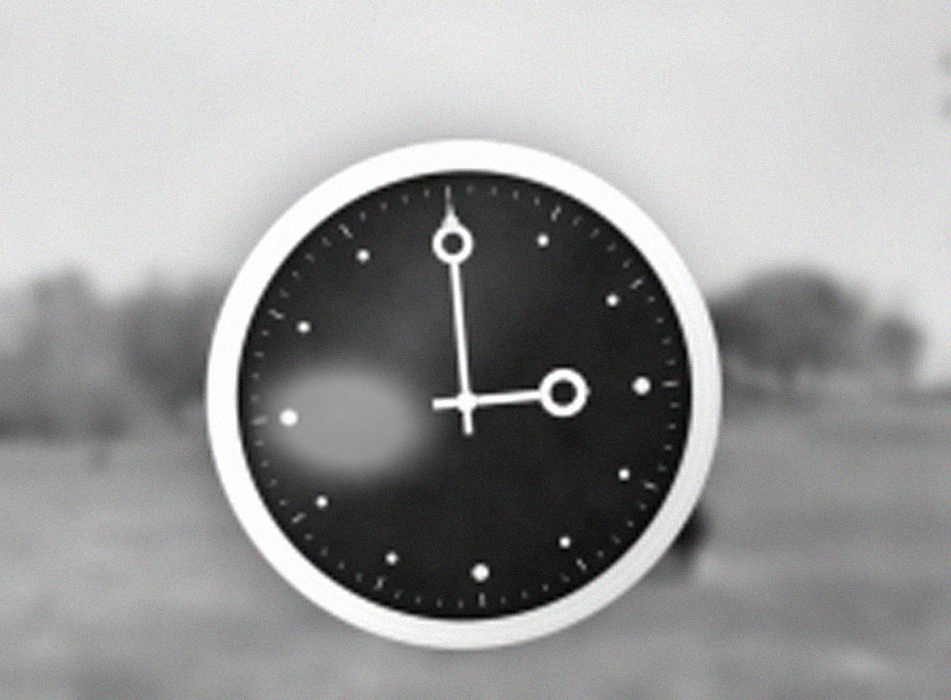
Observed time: 3:00
